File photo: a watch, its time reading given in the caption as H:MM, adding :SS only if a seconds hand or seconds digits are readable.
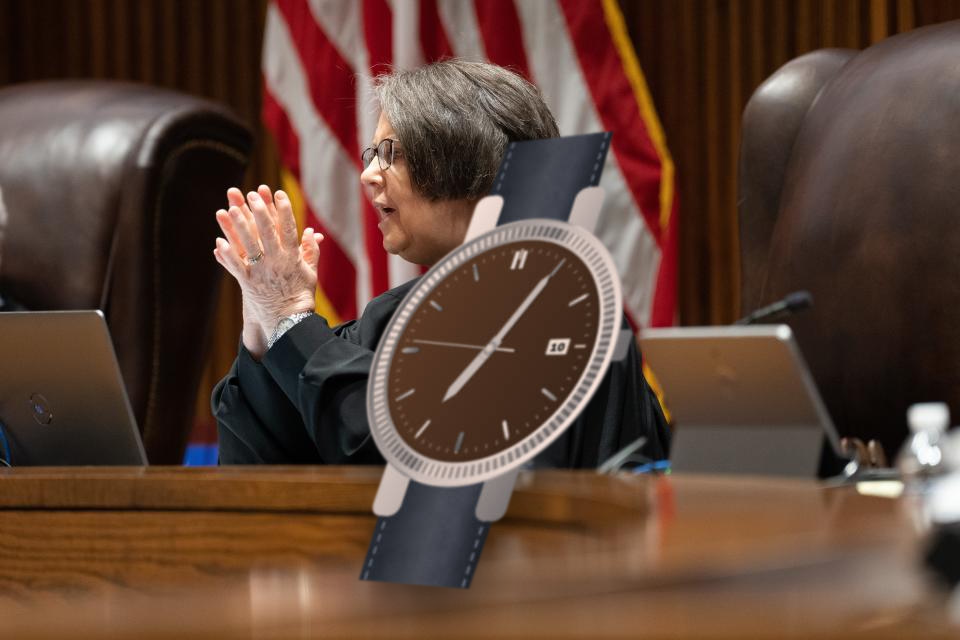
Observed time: 7:04:46
